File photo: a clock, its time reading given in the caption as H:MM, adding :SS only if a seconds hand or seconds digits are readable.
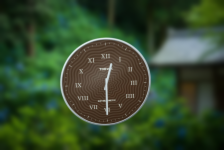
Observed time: 12:30
